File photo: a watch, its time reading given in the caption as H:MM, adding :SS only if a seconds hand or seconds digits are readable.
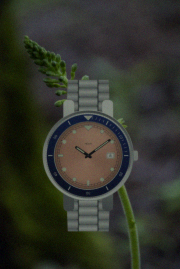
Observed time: 10:09
